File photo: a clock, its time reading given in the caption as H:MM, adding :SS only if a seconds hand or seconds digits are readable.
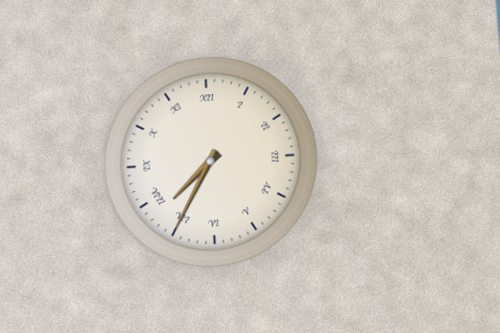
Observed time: 7:35
